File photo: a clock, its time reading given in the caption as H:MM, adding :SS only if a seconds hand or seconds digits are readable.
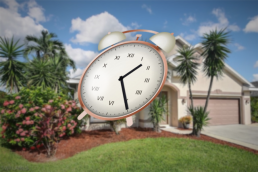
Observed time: 1:25
